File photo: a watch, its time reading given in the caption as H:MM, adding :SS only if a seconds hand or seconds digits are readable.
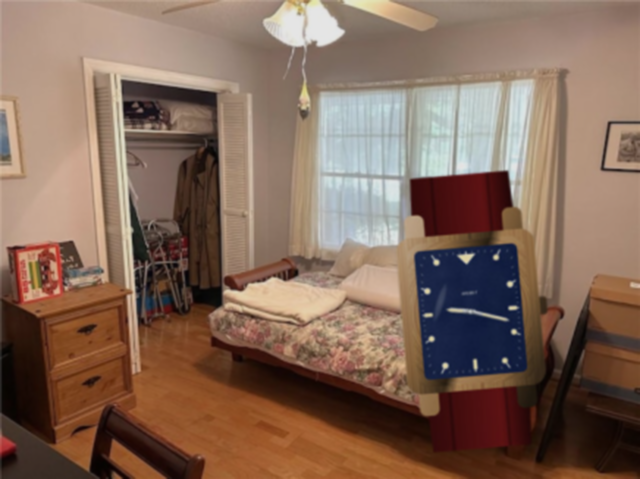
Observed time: 9:18
